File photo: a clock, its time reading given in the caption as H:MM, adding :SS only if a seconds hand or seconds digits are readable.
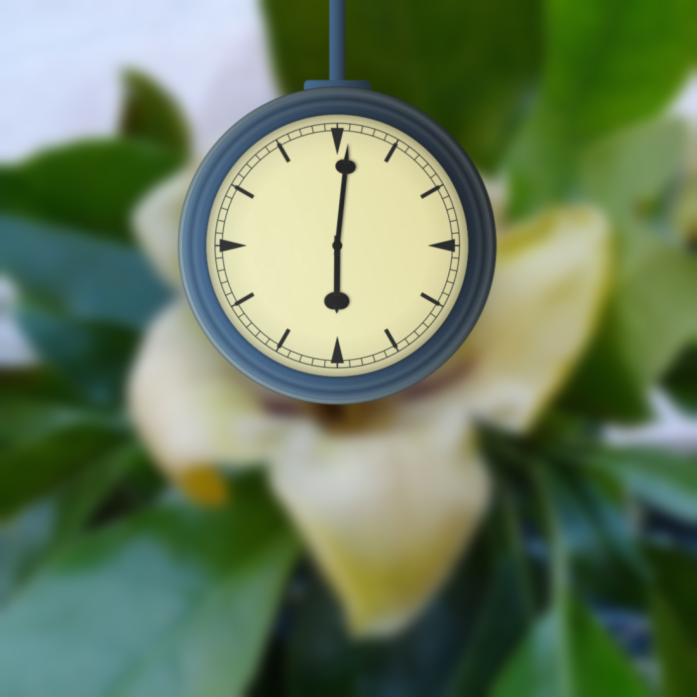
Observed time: 6:01
